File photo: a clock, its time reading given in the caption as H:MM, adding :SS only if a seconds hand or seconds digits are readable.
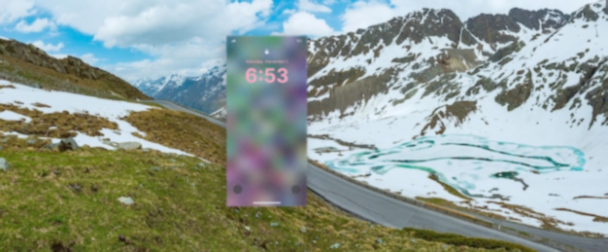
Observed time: 6:53
